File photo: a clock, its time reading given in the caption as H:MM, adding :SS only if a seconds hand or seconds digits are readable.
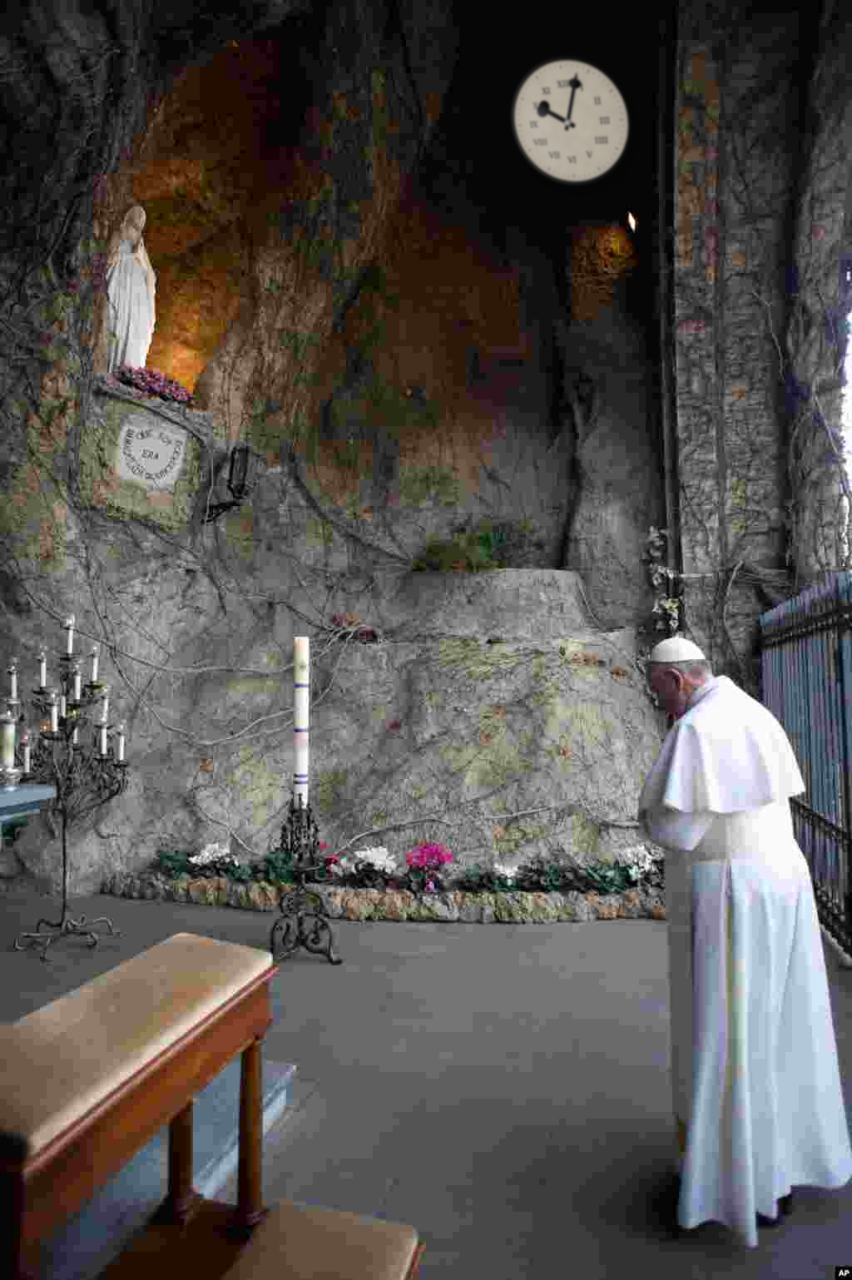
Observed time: 10:03
